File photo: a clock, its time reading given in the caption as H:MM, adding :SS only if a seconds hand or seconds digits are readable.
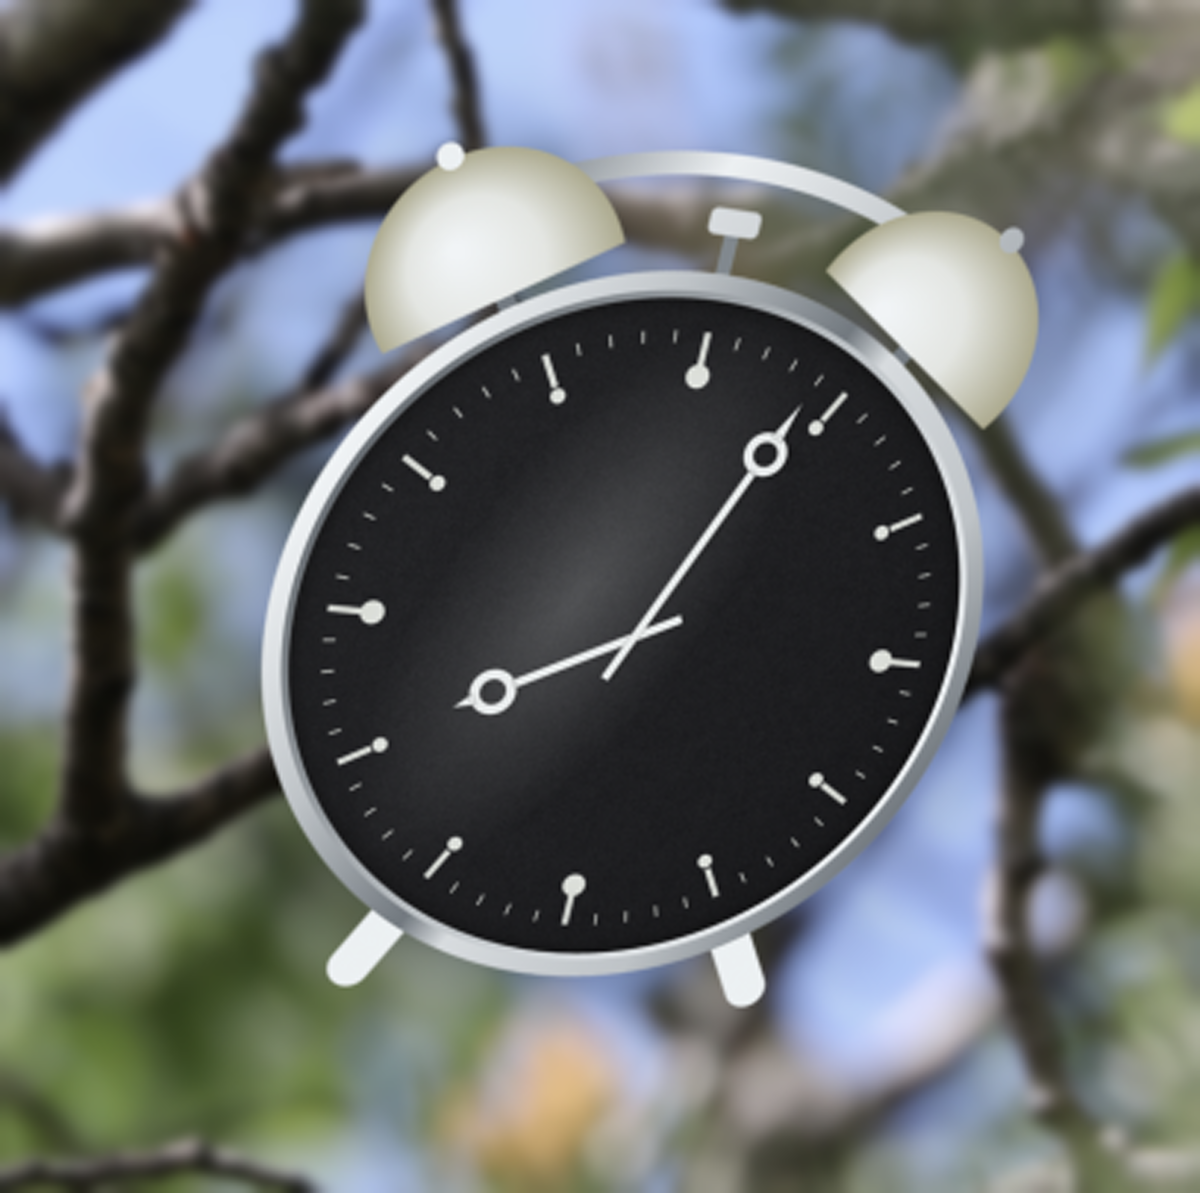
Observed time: 8:04
